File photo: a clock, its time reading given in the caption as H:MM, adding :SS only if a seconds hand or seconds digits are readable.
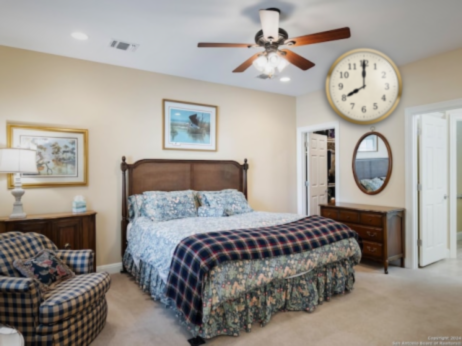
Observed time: 8:00
